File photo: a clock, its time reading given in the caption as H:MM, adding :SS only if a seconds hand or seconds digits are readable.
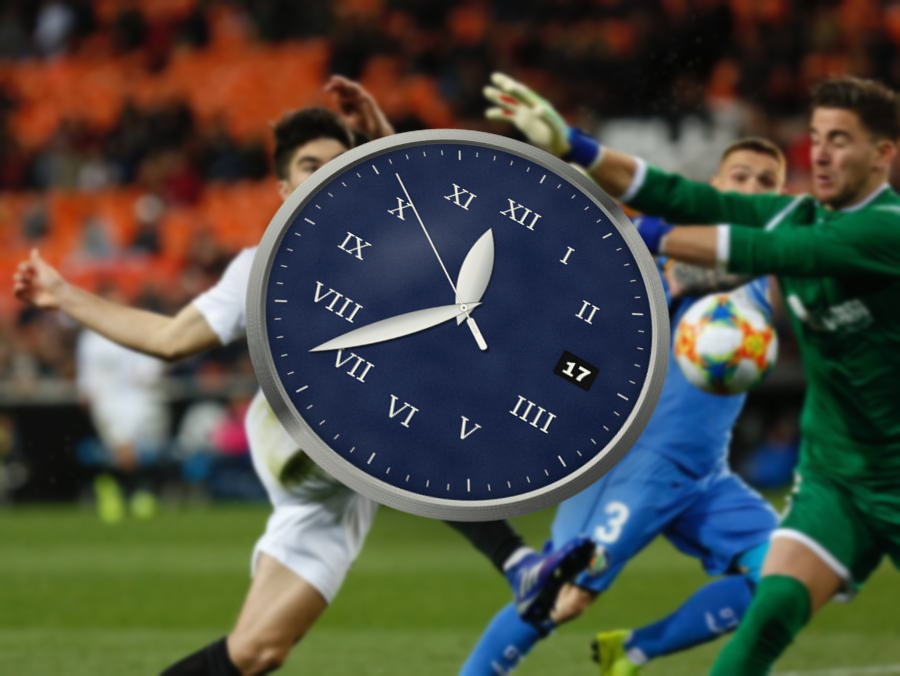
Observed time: 11:36:51
